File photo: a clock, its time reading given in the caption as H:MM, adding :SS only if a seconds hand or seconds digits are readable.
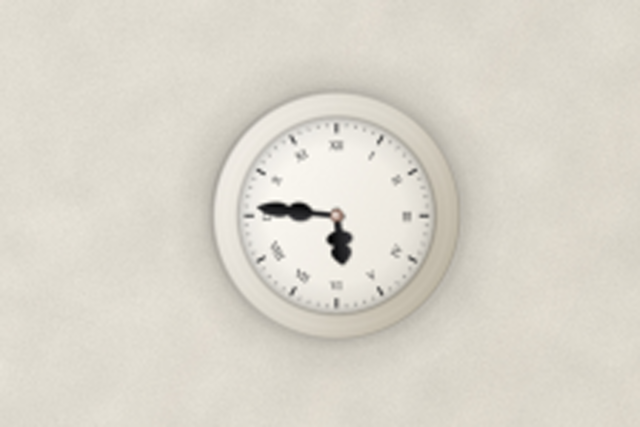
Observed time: 5:46
